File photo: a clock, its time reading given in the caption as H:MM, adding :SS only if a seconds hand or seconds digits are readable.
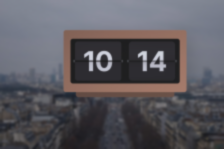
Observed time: 10:14
